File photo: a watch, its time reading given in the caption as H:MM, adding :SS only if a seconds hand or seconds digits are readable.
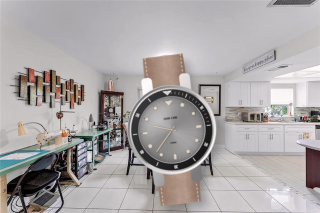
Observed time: 9:37
